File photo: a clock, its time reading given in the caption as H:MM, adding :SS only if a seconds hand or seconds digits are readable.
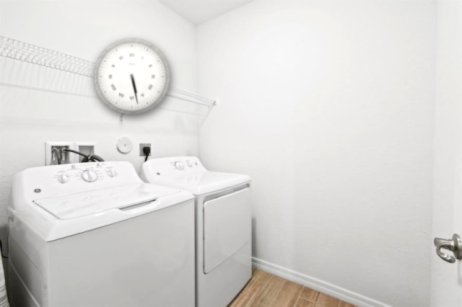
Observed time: 5:28
